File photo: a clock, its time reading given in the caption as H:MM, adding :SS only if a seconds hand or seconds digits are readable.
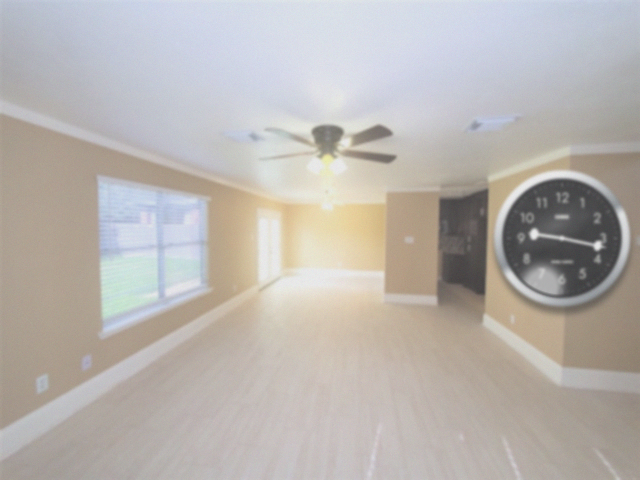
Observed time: 9:17
